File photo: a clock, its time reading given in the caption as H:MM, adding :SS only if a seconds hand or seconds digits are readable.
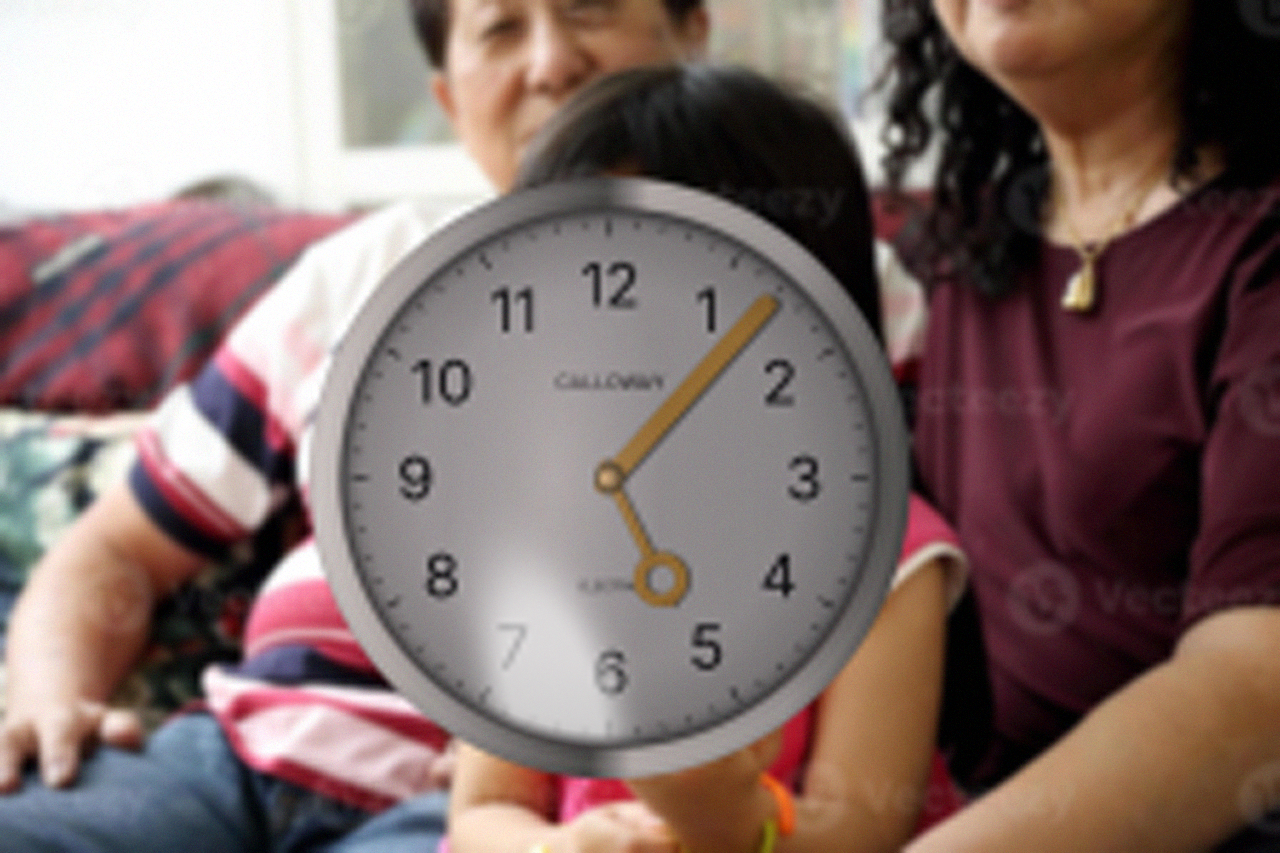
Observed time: 5:07
